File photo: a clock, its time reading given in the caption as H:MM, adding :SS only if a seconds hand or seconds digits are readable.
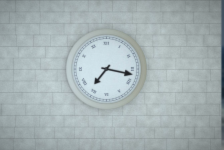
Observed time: 7:17
